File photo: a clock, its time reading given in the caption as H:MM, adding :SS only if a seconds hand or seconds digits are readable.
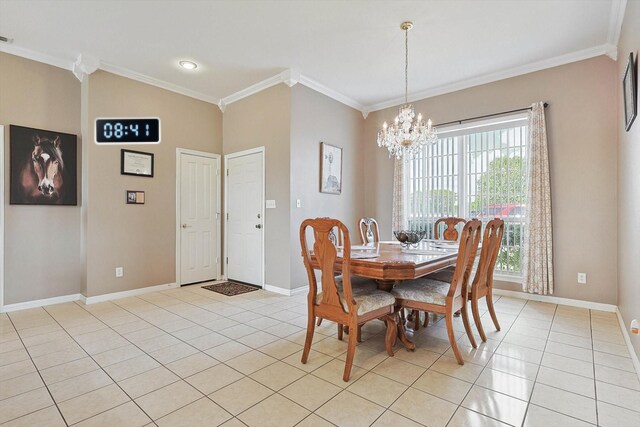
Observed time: 8:41
